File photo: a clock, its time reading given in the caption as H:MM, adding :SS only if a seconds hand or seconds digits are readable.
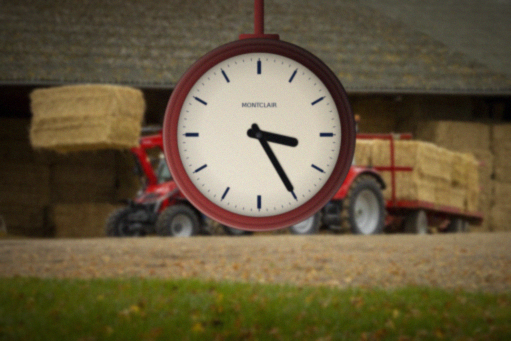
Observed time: 3:25
